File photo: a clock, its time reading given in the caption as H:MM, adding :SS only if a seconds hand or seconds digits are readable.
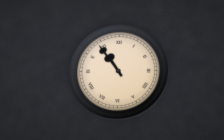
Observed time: 10:54
